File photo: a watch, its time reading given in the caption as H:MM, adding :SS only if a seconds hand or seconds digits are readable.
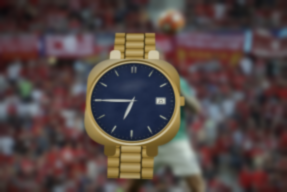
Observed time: 6:45
